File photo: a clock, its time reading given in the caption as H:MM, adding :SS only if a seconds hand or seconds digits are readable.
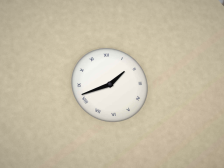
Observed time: 1:42
